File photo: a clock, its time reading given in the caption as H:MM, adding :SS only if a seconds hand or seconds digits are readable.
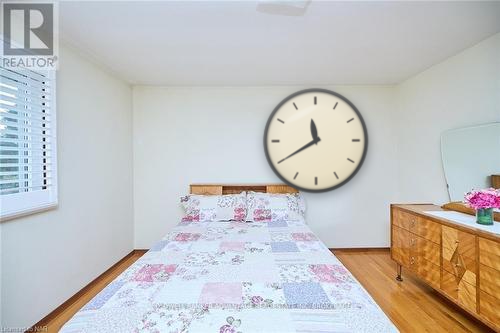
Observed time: 11:40
